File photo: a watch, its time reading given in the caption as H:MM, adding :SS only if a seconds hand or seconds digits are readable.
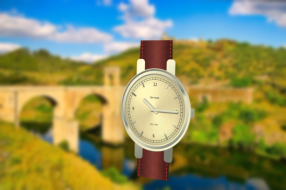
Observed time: 10:15
